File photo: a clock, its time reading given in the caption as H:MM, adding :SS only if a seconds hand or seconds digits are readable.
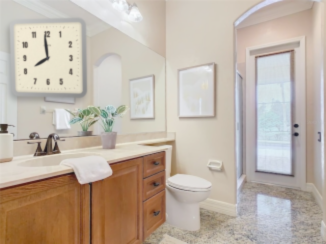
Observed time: 7:59
